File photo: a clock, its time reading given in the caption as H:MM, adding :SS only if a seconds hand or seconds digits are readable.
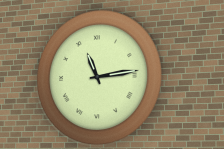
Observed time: 11:14
